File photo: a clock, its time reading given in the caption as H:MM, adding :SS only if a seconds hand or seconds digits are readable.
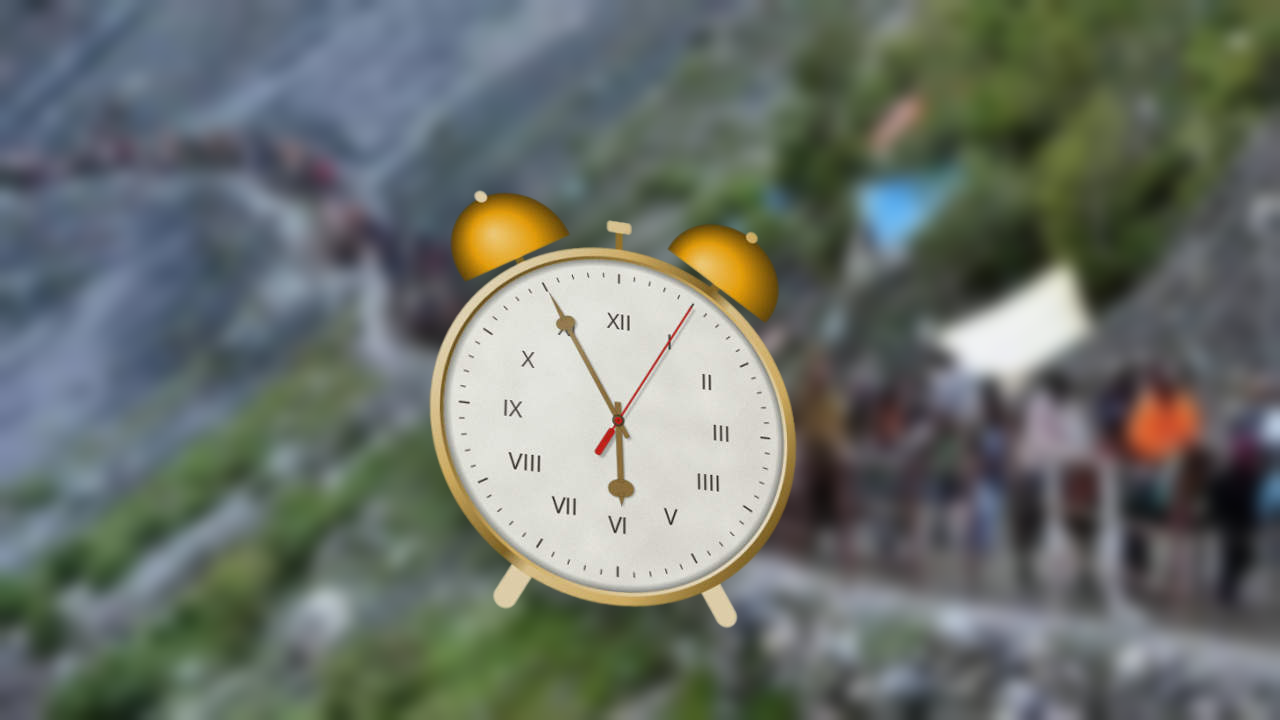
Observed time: 5:55:05
